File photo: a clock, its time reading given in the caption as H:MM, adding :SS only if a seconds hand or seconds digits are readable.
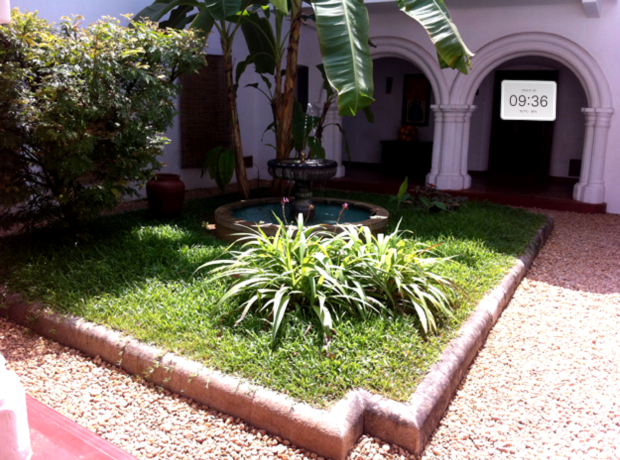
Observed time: 9:36
